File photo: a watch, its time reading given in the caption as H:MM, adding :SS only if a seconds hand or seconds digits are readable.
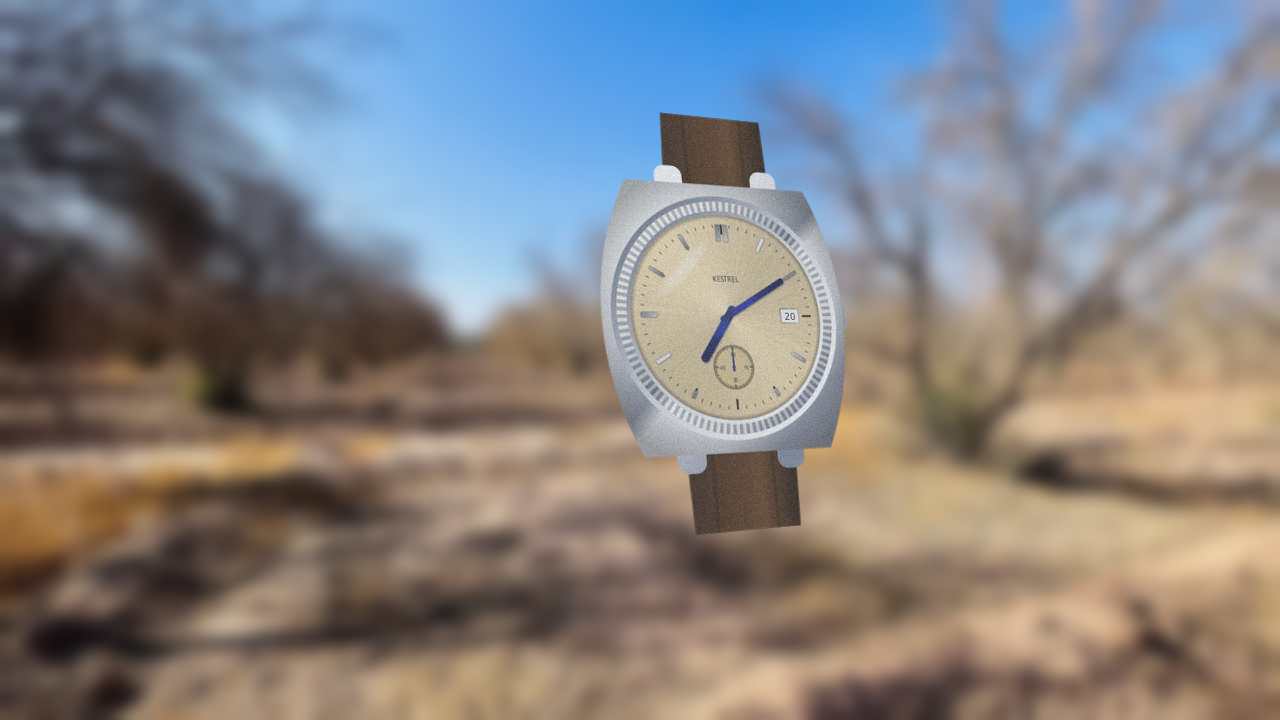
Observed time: 7:10
